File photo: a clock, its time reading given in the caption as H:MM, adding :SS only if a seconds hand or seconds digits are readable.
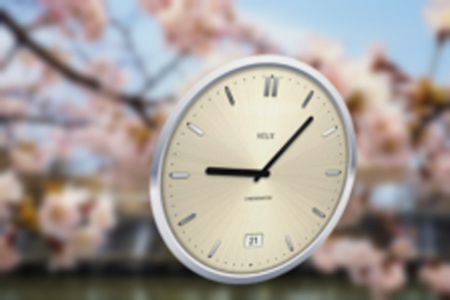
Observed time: 9:07
